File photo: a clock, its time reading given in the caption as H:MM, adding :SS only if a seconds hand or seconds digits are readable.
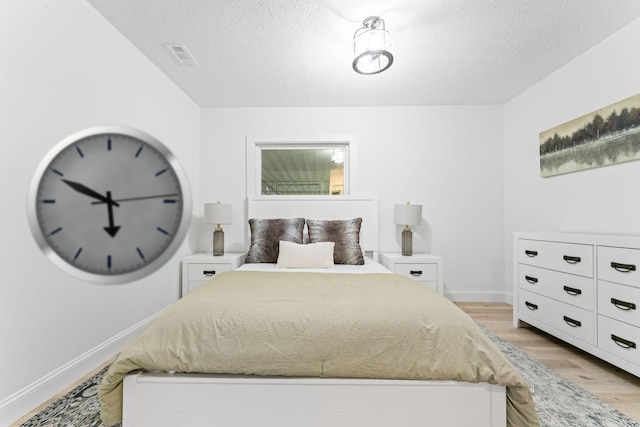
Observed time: 5:49:14
